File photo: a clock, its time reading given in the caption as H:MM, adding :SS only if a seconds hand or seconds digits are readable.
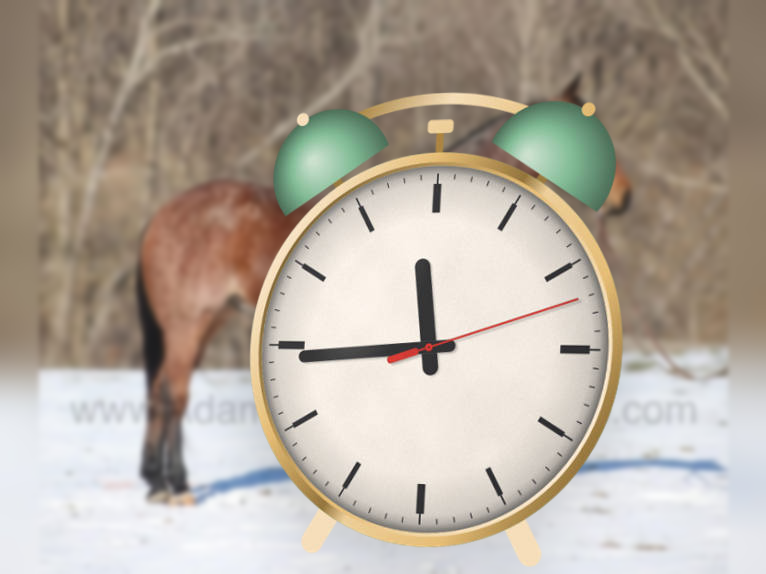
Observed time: 11:44:12
